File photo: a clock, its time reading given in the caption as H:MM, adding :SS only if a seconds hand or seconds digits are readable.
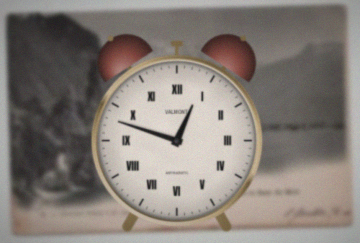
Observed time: 12:48
